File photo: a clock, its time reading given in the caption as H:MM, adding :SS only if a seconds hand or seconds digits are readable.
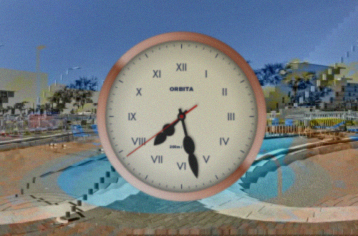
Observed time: 7:27:39
